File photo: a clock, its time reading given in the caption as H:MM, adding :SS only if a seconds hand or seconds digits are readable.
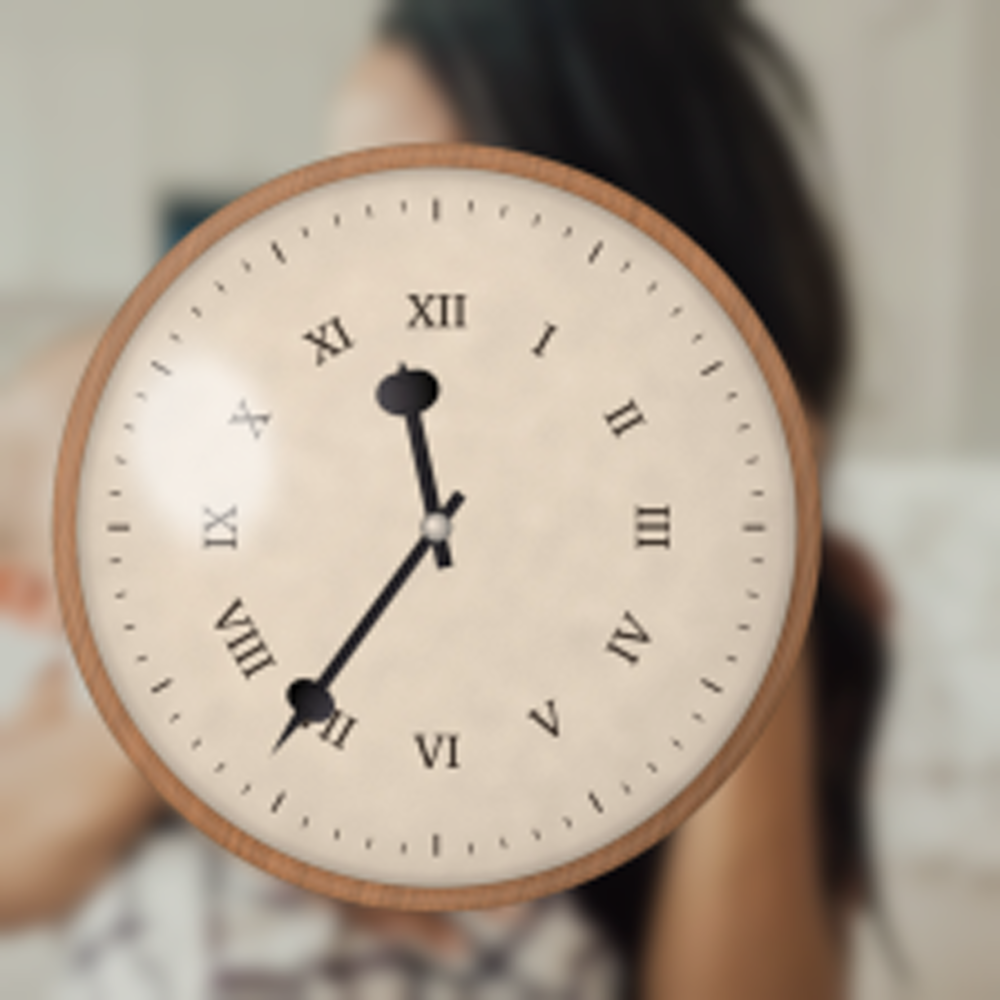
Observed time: 11:36
